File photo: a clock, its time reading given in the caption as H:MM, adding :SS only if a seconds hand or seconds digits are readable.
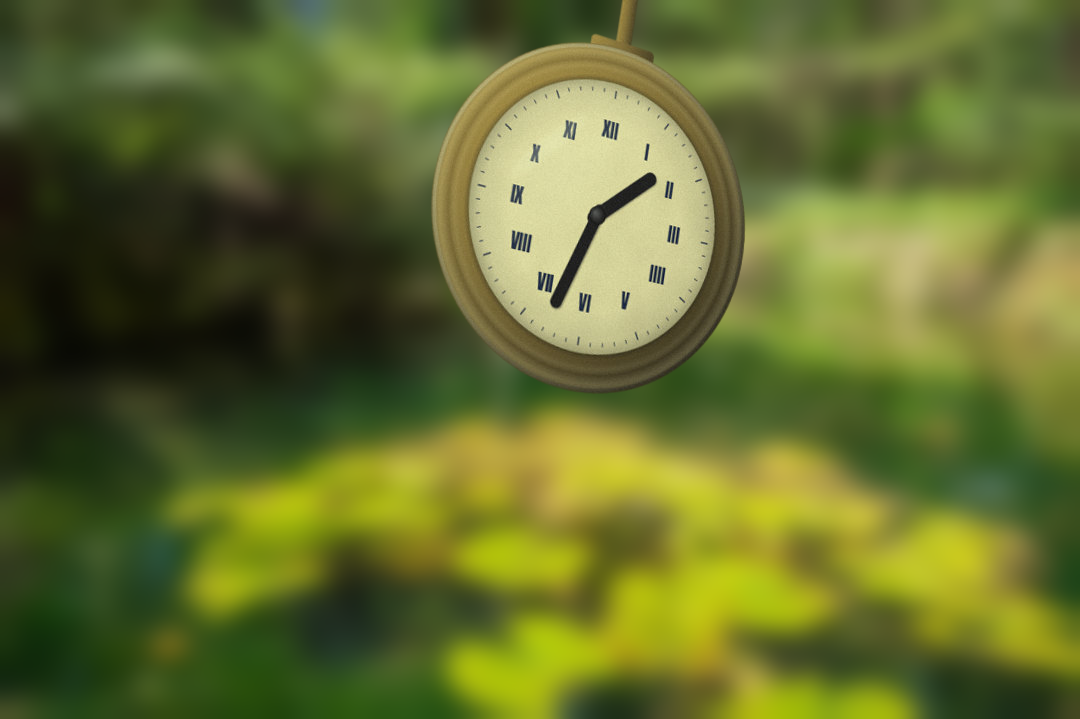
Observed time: 1:33
